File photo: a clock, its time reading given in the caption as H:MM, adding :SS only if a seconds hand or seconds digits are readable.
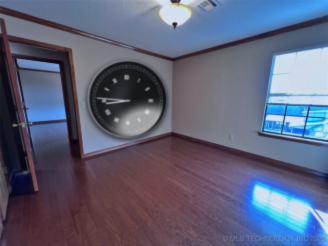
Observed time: 8:46
